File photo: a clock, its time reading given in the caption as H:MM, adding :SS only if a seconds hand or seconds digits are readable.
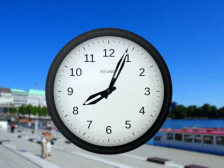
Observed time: 8:04
